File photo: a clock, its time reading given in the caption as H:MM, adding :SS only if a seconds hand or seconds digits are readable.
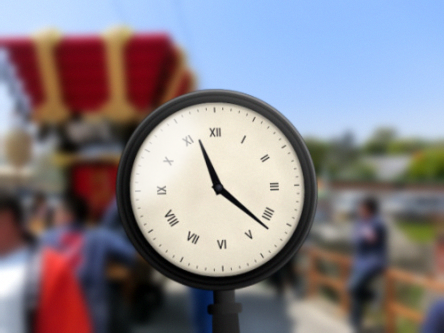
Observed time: 11:22
